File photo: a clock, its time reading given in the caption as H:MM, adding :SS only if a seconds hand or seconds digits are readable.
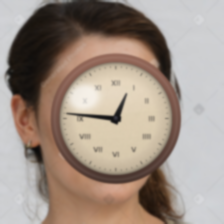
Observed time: 12:46
